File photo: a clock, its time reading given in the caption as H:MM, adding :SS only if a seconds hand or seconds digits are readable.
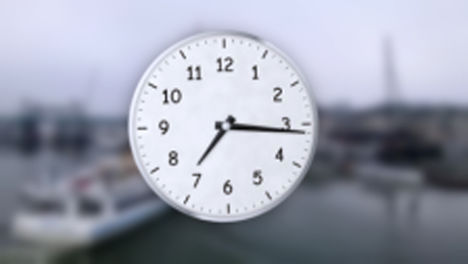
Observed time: 7:16
